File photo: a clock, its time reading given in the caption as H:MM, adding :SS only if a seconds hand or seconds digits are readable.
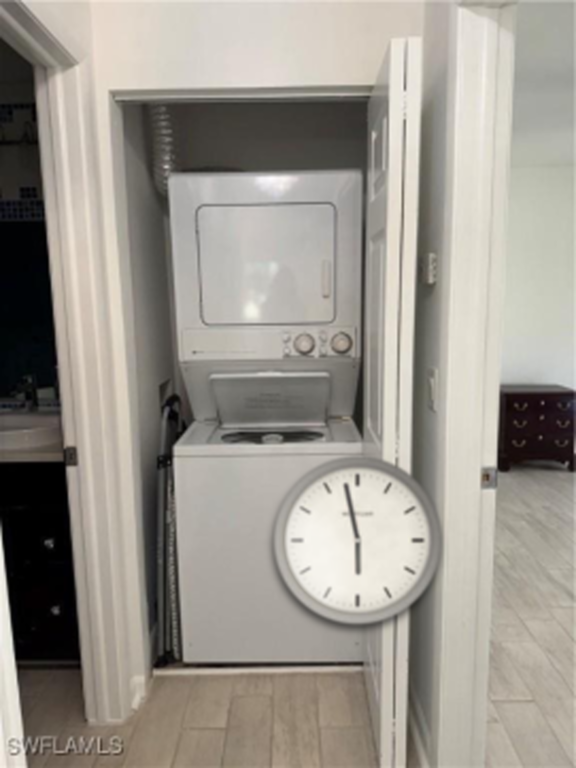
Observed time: 5:58
